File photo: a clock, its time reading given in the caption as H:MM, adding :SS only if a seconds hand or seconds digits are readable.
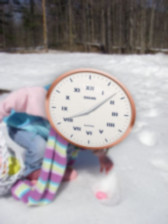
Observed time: 8:08
